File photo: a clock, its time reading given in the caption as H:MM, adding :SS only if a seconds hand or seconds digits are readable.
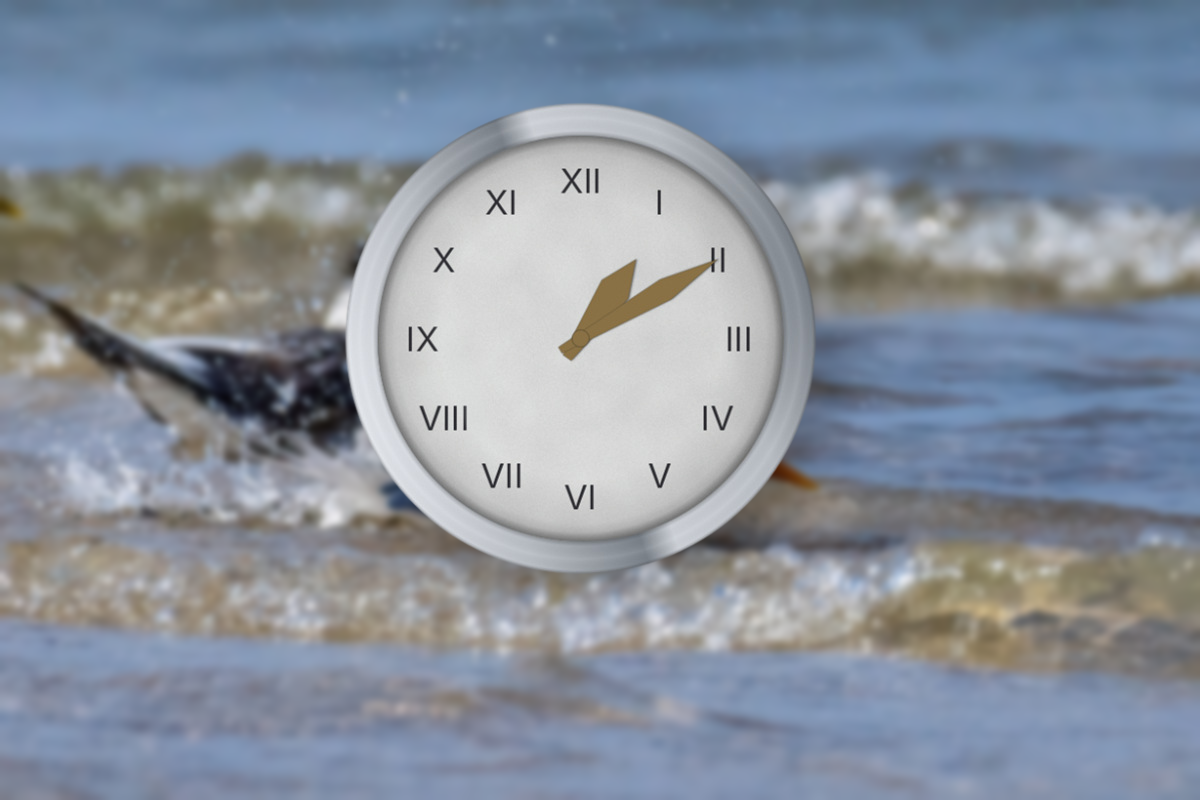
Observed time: 1:10
